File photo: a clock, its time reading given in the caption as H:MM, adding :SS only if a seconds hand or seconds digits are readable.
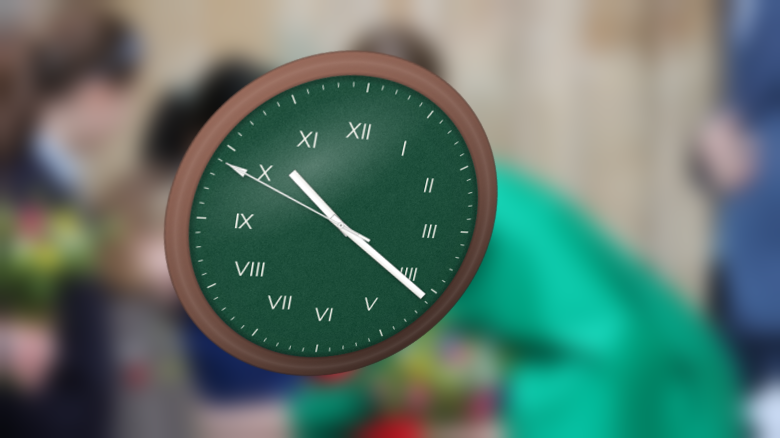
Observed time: 10:20:49
